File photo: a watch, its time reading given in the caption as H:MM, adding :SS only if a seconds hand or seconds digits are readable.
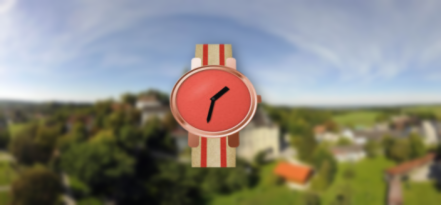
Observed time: 1:32
